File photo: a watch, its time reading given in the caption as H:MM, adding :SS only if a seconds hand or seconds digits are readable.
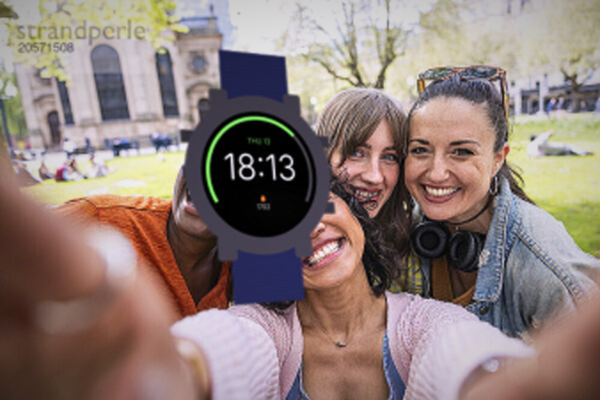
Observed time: 18:13
